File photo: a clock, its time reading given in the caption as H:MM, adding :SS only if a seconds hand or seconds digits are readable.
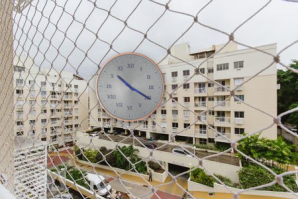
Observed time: 10:20
